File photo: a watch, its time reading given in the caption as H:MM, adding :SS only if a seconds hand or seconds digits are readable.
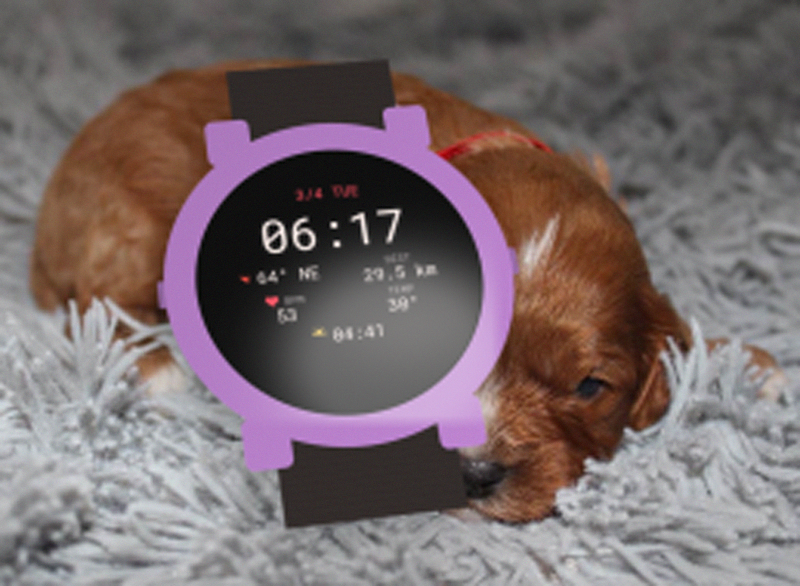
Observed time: 6:17
